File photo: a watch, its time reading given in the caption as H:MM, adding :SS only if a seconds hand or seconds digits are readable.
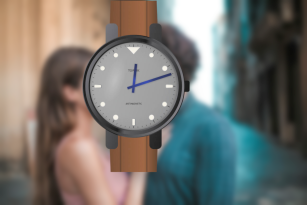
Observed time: 12:12
